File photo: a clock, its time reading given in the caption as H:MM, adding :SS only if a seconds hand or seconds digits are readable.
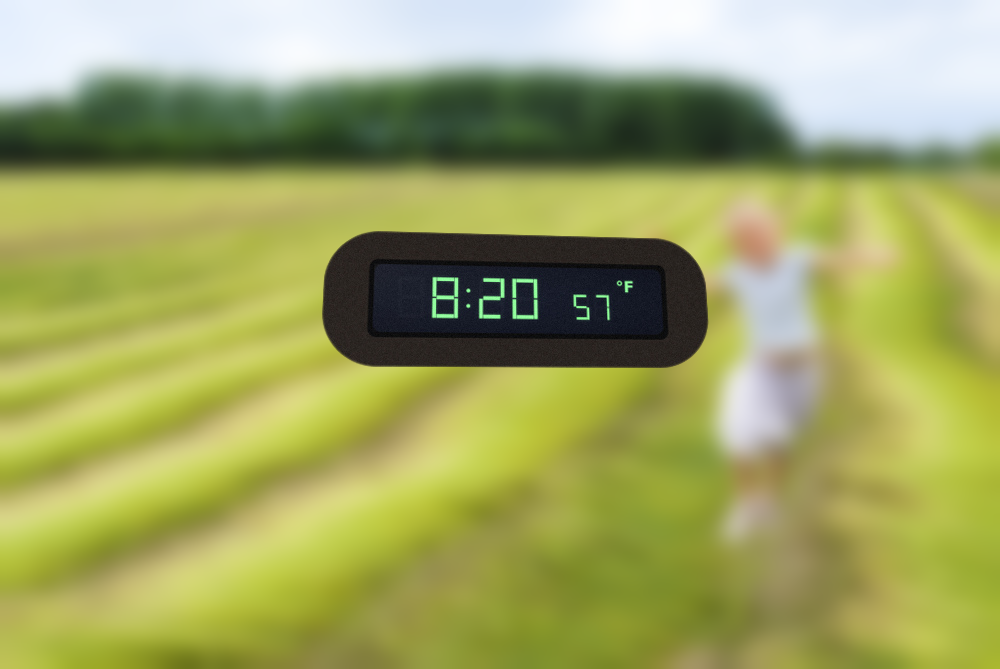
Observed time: 8:20
